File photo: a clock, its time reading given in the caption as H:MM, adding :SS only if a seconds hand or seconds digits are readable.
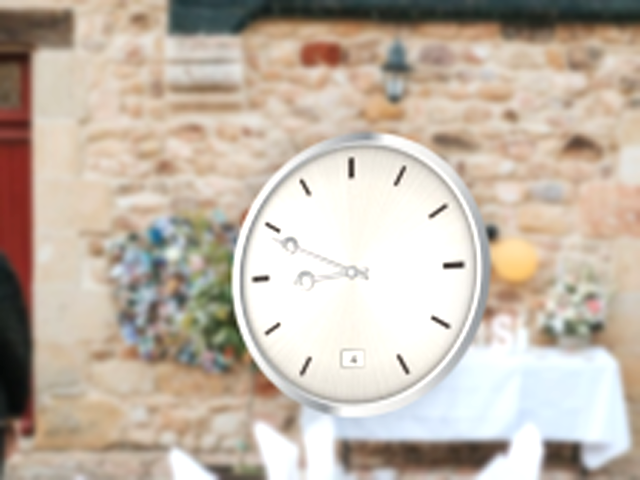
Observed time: 8:49
